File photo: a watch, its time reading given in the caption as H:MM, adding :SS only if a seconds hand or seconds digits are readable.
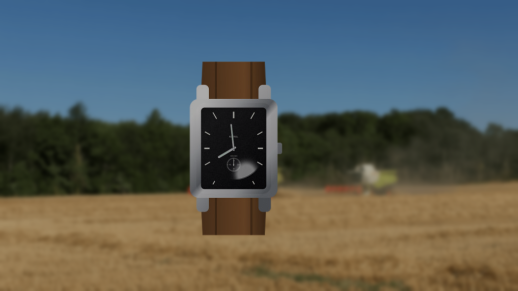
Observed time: 7:59
